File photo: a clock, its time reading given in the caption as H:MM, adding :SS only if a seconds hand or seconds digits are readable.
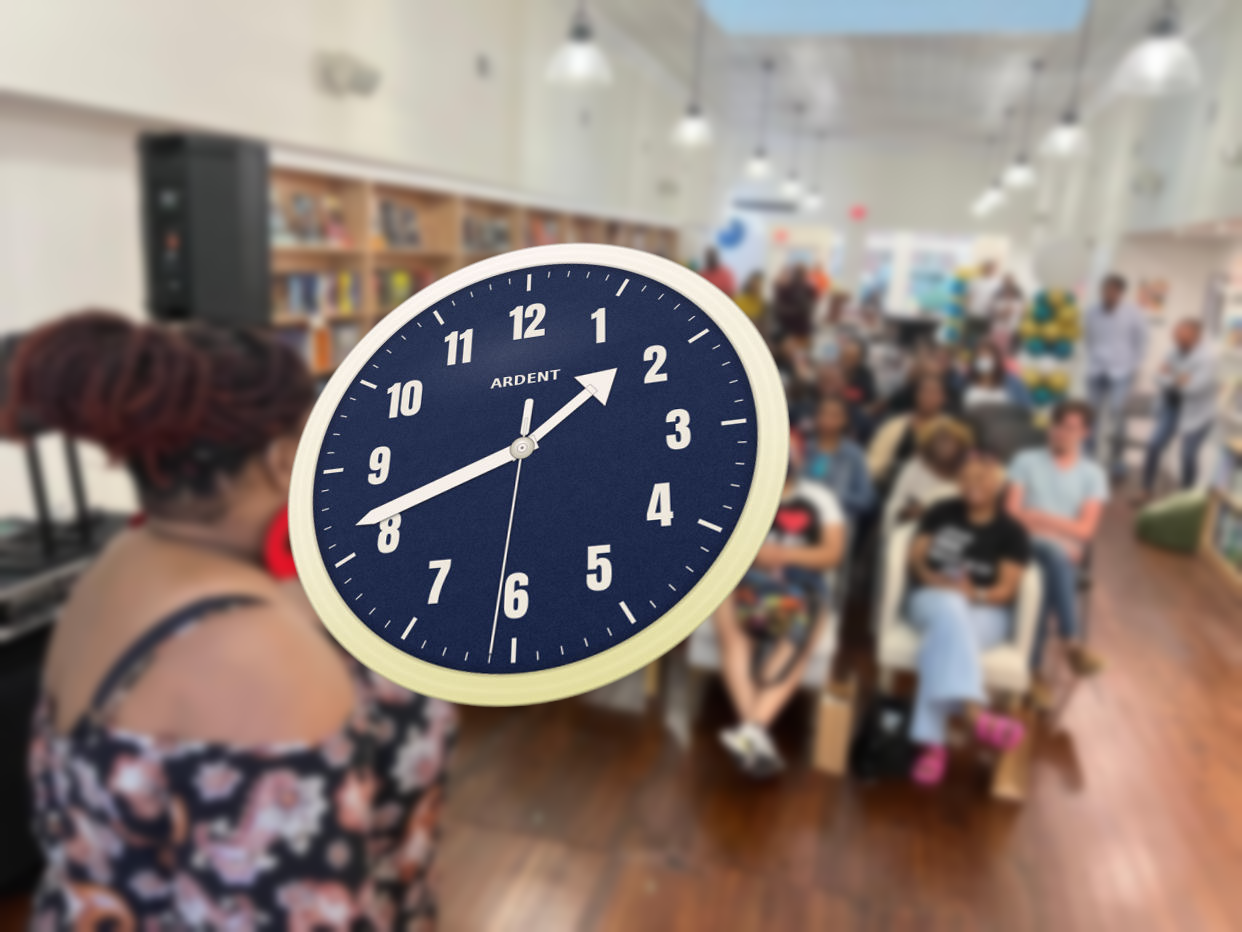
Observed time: 1:41:31
